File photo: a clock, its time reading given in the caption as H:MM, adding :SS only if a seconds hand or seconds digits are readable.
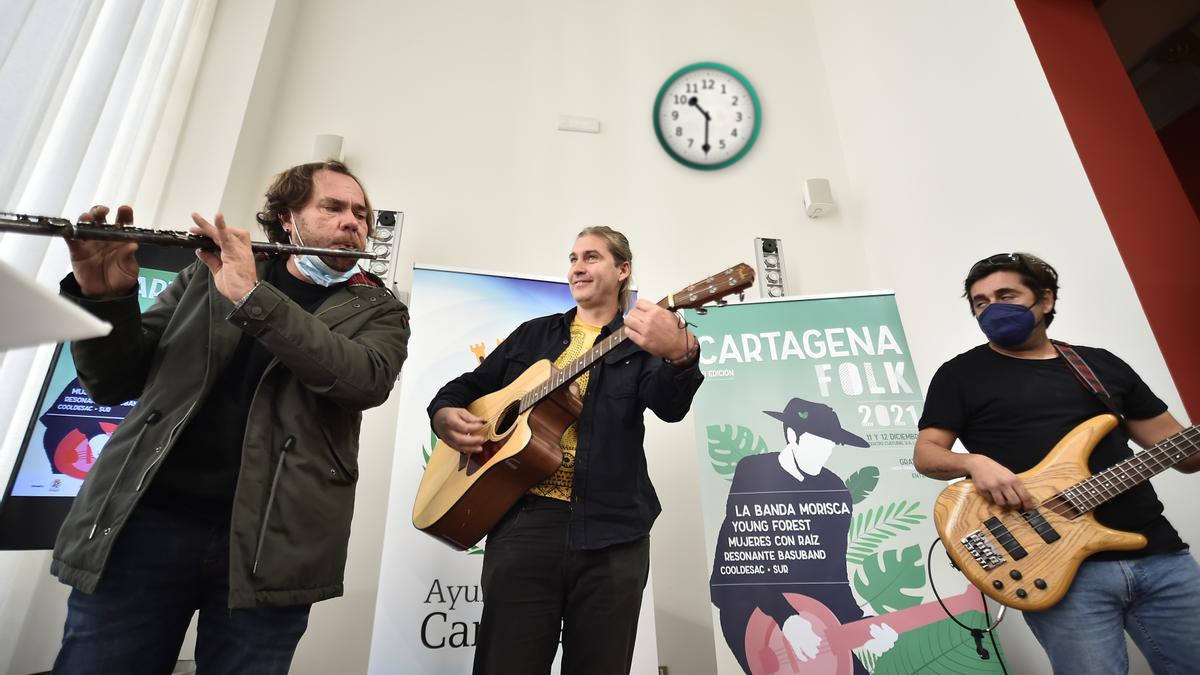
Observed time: 10:30
